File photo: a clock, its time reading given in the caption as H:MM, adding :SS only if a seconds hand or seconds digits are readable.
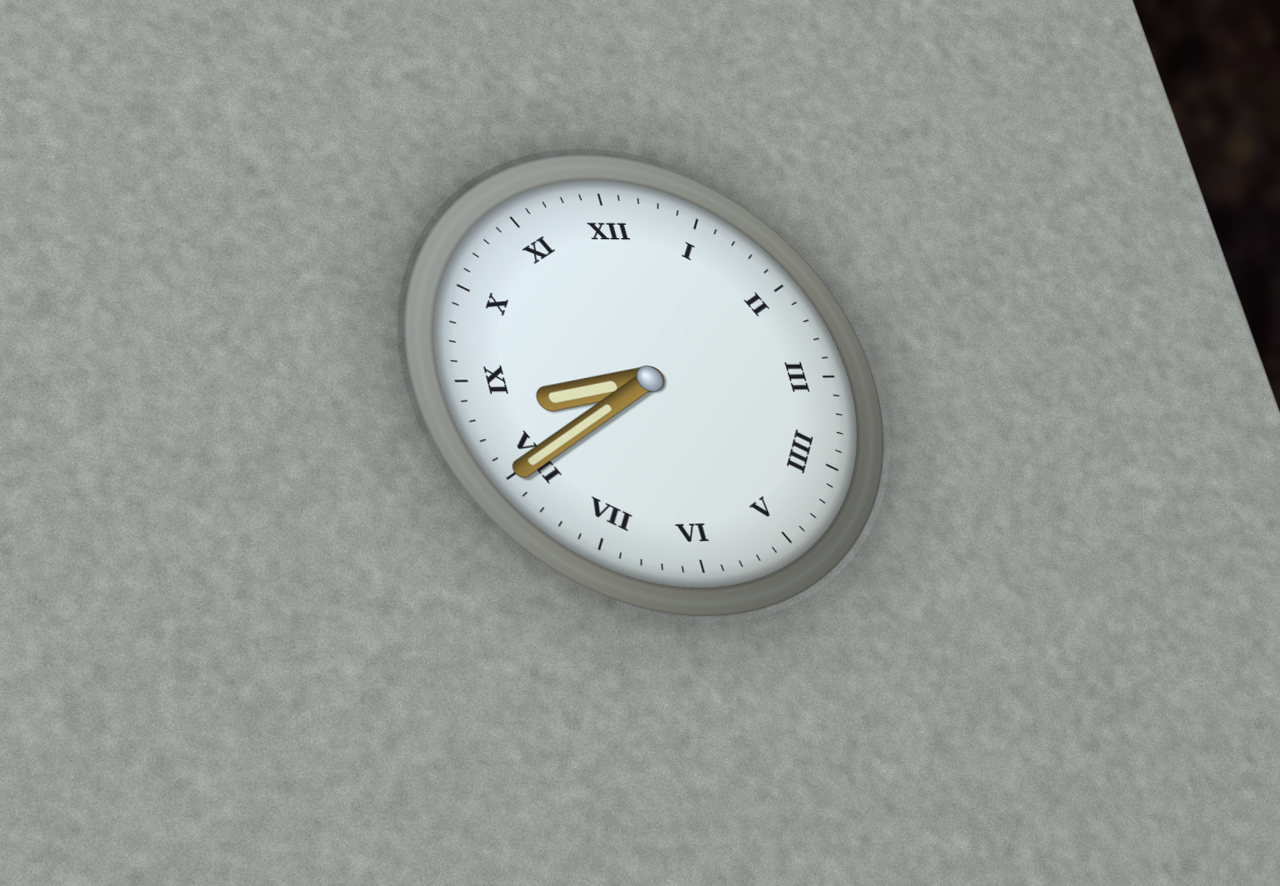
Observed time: 8:40
